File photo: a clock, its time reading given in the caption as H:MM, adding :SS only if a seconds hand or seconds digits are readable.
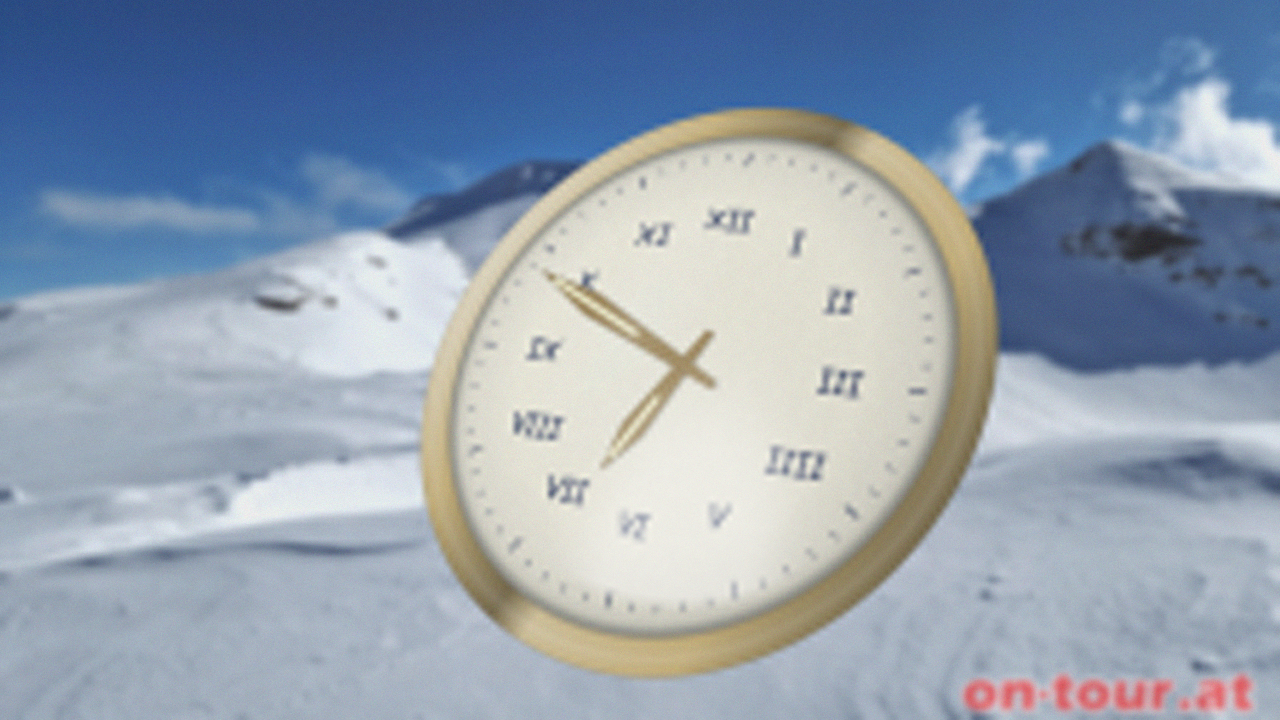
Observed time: 6:49
